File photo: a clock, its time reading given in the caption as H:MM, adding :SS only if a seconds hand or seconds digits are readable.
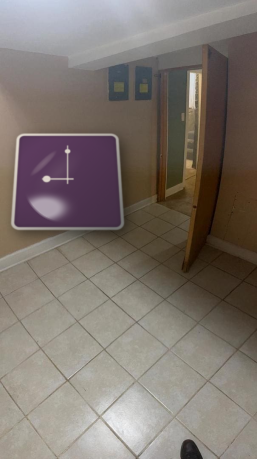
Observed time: 9:00
